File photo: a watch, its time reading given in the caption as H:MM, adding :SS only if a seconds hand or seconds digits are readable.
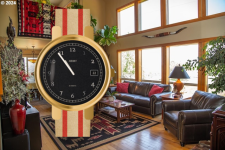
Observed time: 10:54
